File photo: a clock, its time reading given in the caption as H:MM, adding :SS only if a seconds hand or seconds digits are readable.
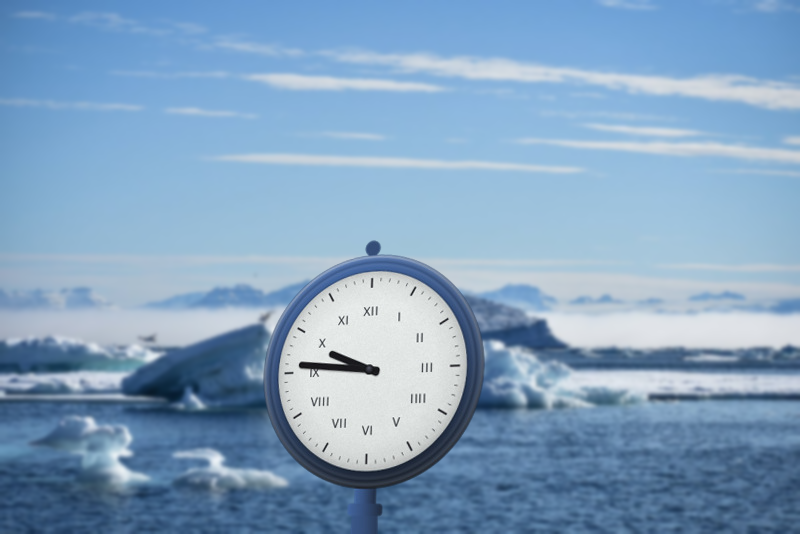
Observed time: 9:46
